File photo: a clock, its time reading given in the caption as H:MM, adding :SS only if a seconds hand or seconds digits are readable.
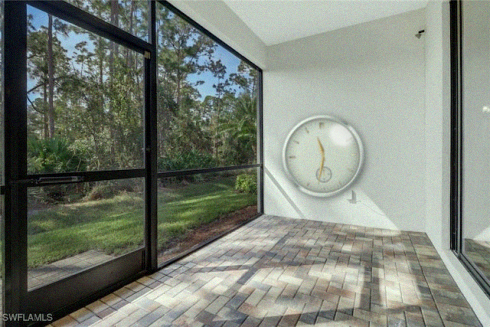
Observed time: 11:32
